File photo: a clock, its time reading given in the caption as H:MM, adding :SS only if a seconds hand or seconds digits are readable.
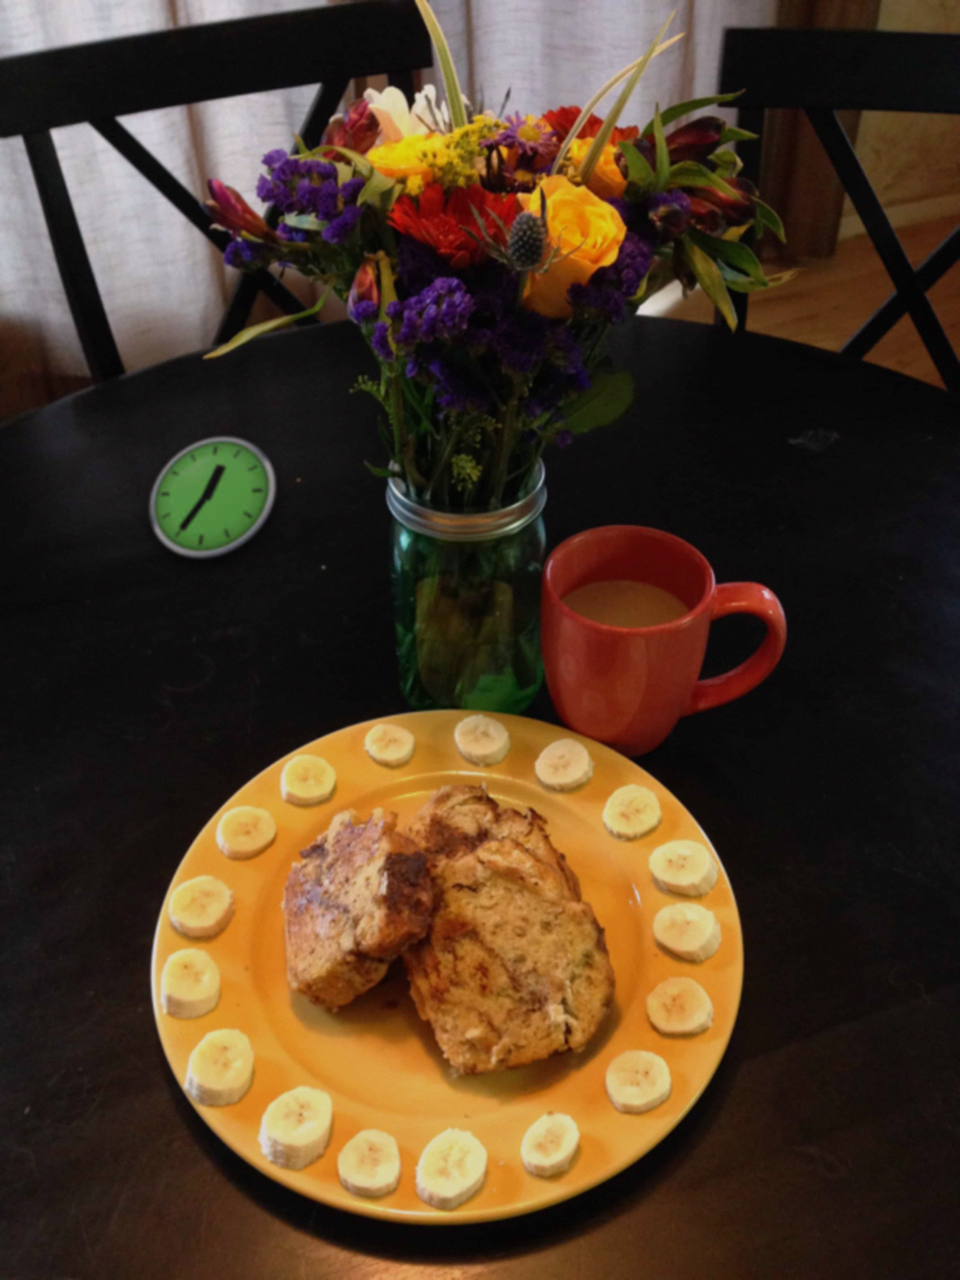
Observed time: 12:35
